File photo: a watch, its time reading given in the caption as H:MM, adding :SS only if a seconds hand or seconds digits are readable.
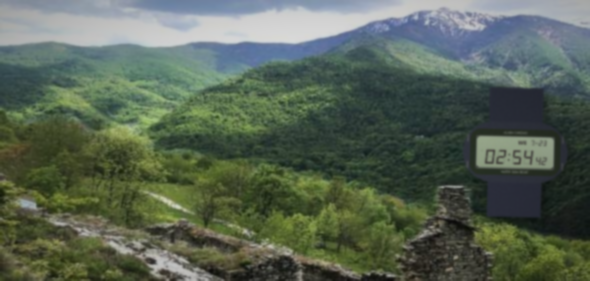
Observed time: 2:54
